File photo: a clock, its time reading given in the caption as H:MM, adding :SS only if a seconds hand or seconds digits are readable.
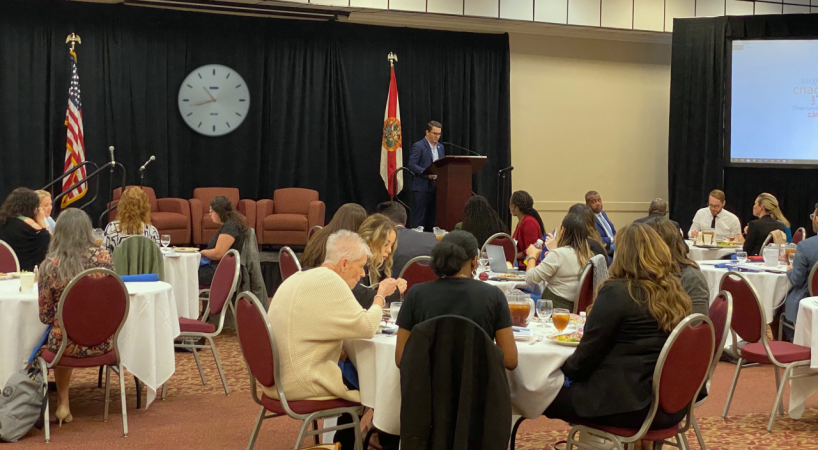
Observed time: 10:43
